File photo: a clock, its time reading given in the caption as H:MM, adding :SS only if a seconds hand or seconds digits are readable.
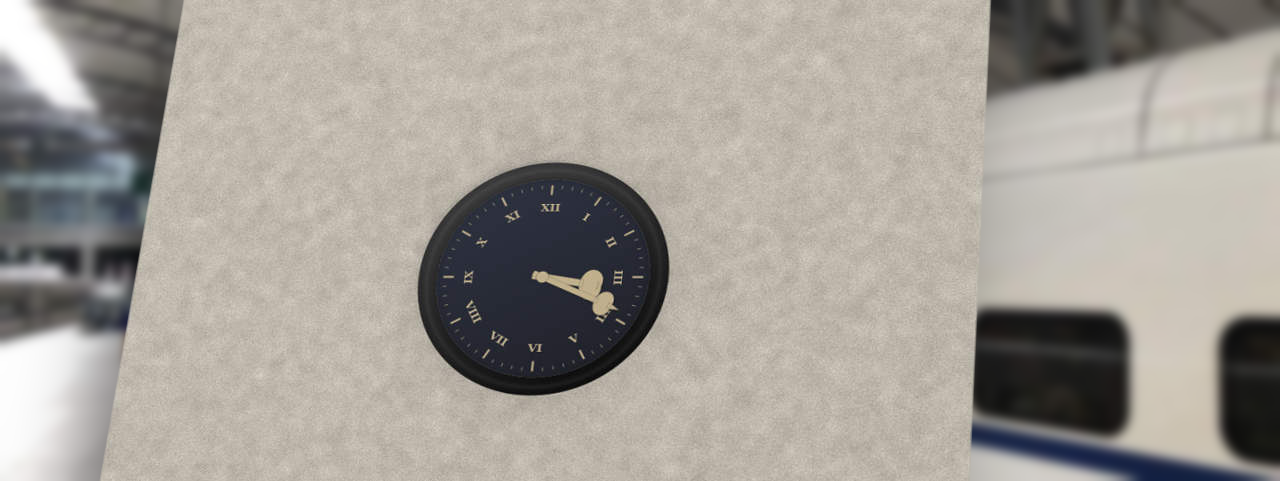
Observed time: 3:19
